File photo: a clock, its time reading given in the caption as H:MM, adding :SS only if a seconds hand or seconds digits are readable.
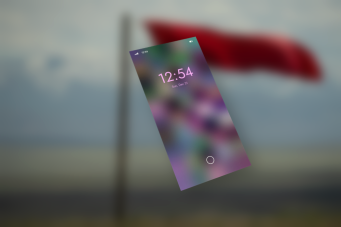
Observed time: 12:54
